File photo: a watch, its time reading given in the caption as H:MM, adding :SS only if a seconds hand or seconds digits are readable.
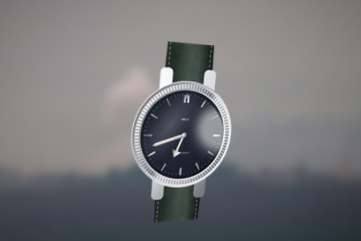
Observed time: 6:42
